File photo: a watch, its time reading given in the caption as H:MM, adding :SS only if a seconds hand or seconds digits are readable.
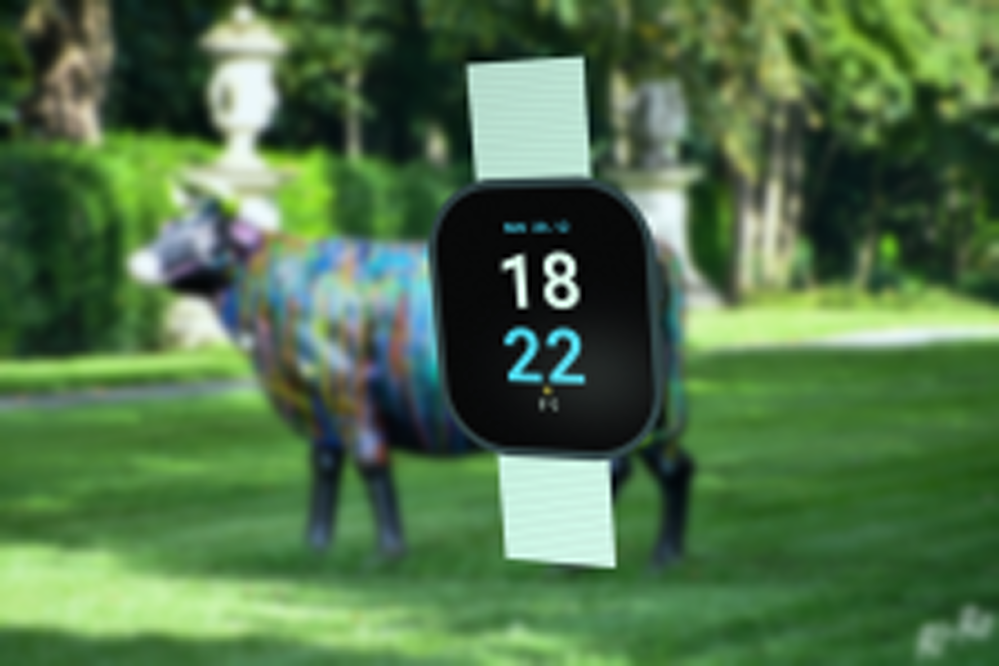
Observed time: 18:22
